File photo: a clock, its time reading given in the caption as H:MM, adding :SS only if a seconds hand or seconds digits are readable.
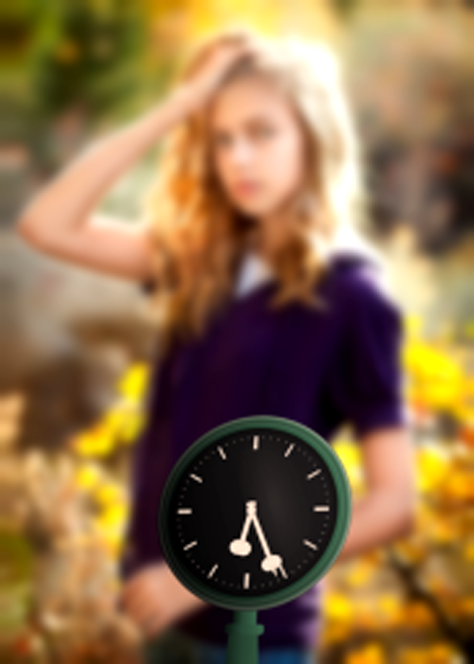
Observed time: 6:26
